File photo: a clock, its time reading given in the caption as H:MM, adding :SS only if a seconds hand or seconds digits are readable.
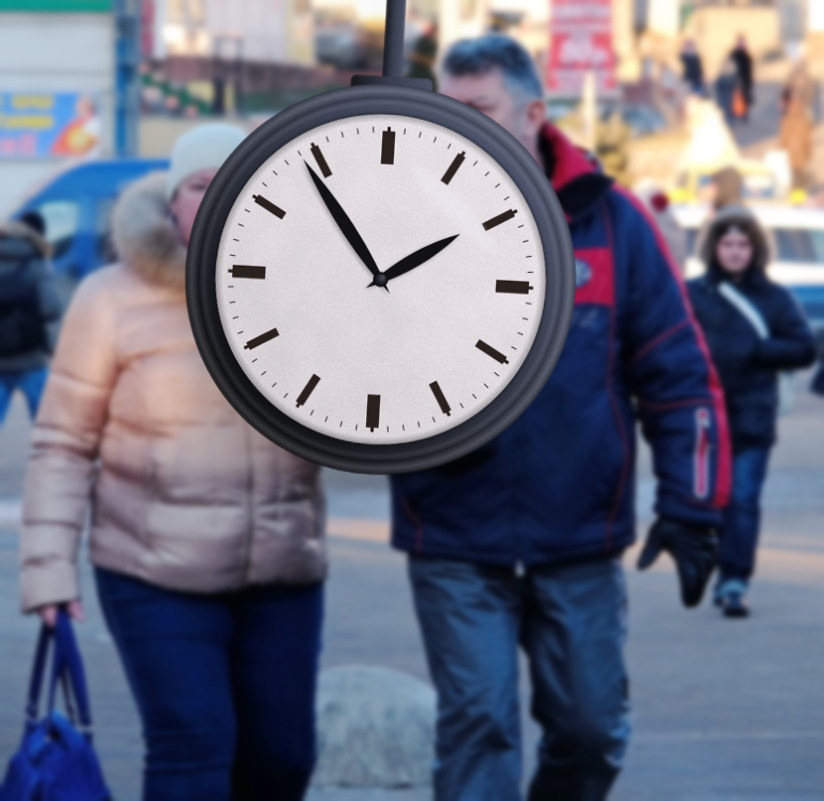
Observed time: 1:54
